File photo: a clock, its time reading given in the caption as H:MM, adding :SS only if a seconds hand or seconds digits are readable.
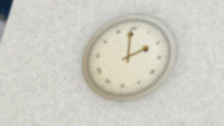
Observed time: 1:59
